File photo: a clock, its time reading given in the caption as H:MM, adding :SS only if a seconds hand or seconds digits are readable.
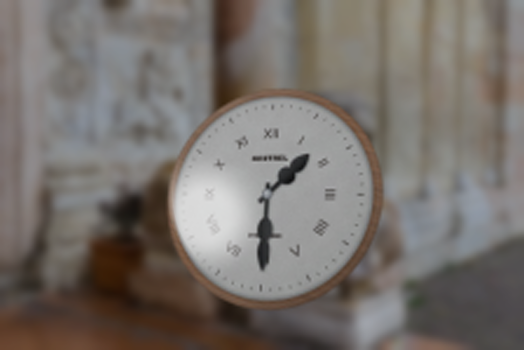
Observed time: 1:30
